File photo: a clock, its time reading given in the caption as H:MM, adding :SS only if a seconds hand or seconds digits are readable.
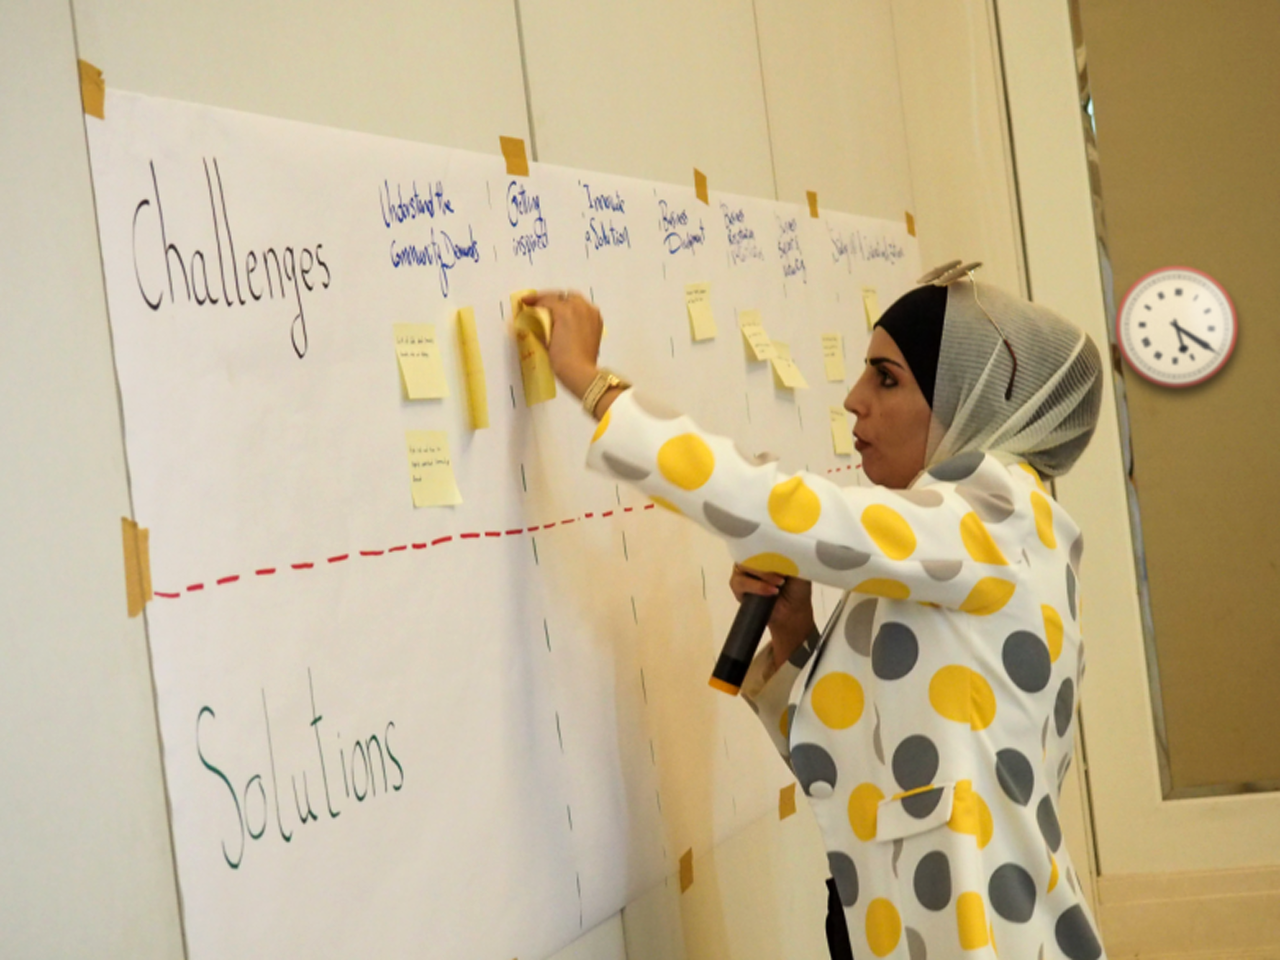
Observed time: 5:20
